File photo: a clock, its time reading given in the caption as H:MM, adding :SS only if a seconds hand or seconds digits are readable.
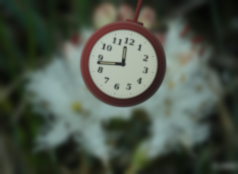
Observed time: 11:43
